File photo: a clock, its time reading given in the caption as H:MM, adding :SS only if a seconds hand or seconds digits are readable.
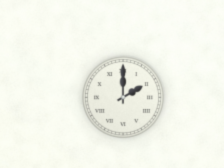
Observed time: 2:00
